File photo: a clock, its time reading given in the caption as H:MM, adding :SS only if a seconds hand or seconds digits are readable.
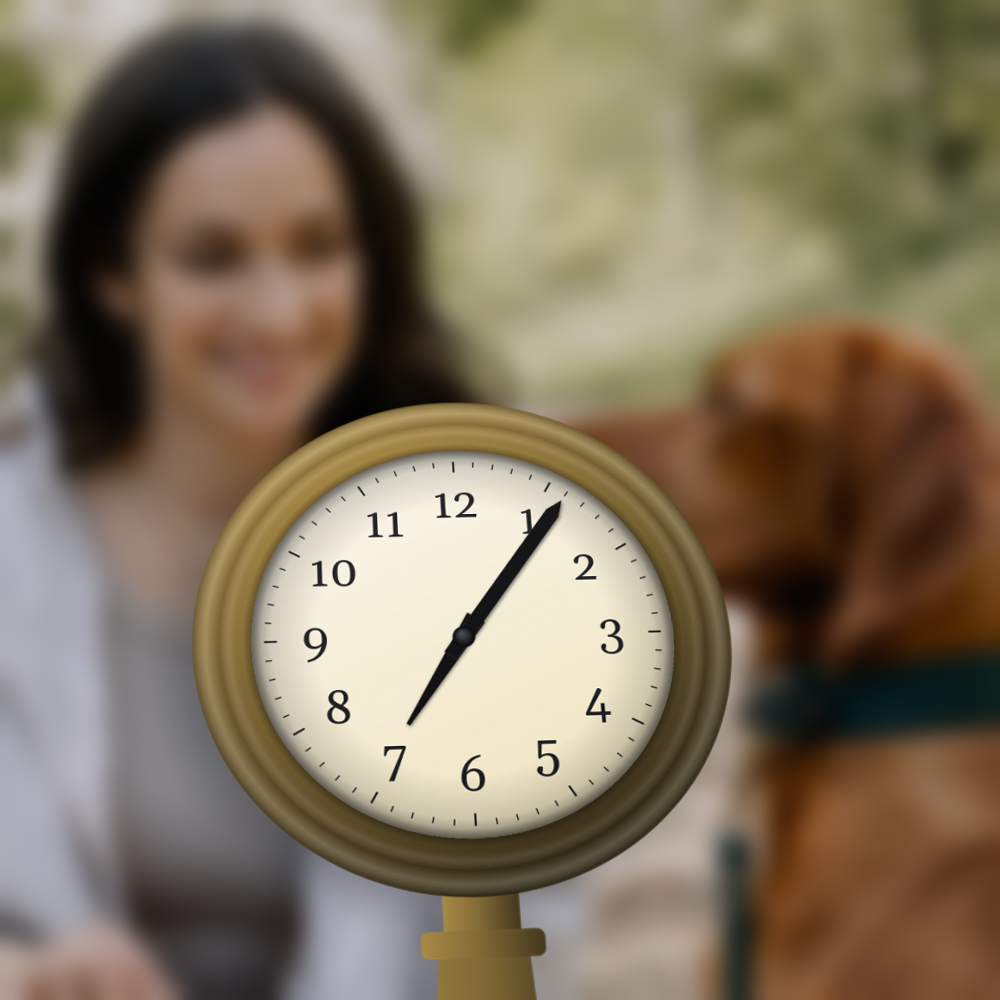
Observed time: 7:06
